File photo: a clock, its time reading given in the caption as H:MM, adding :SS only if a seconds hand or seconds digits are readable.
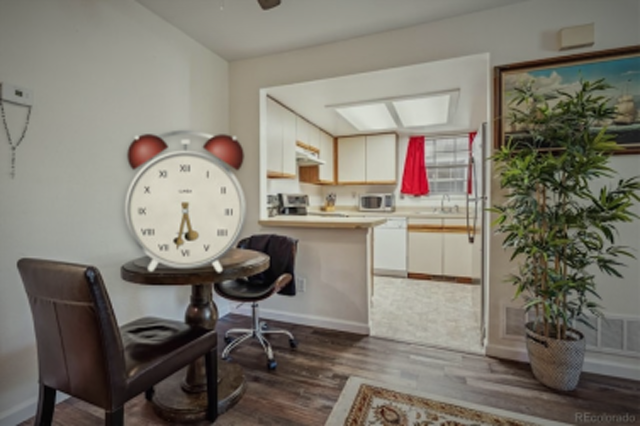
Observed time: 5:32
